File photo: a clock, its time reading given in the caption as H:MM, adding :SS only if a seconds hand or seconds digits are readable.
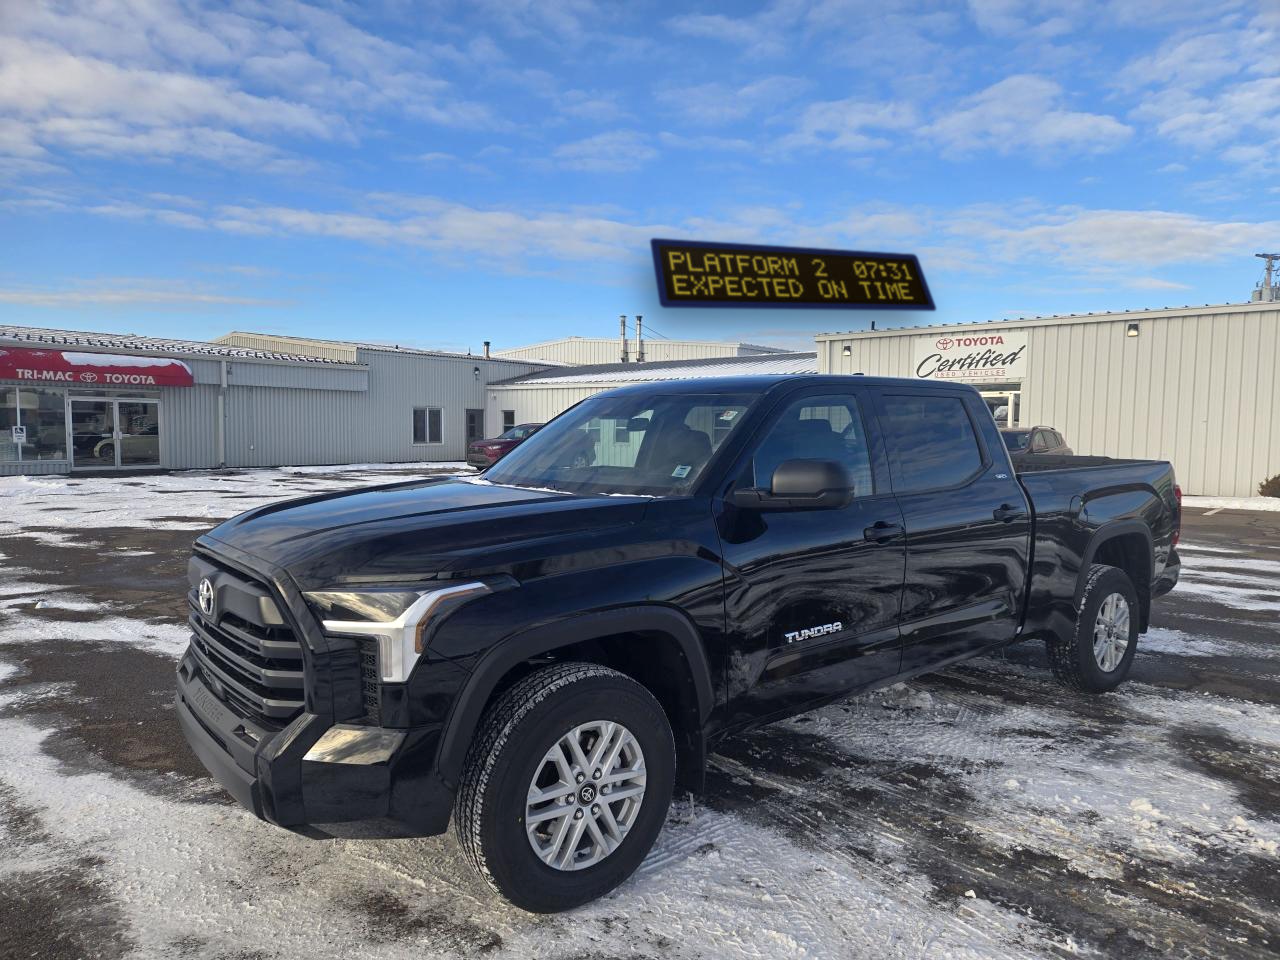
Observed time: 7:31
